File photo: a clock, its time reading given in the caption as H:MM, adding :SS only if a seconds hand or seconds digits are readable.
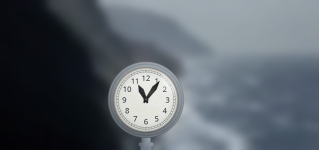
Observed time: 11:06
